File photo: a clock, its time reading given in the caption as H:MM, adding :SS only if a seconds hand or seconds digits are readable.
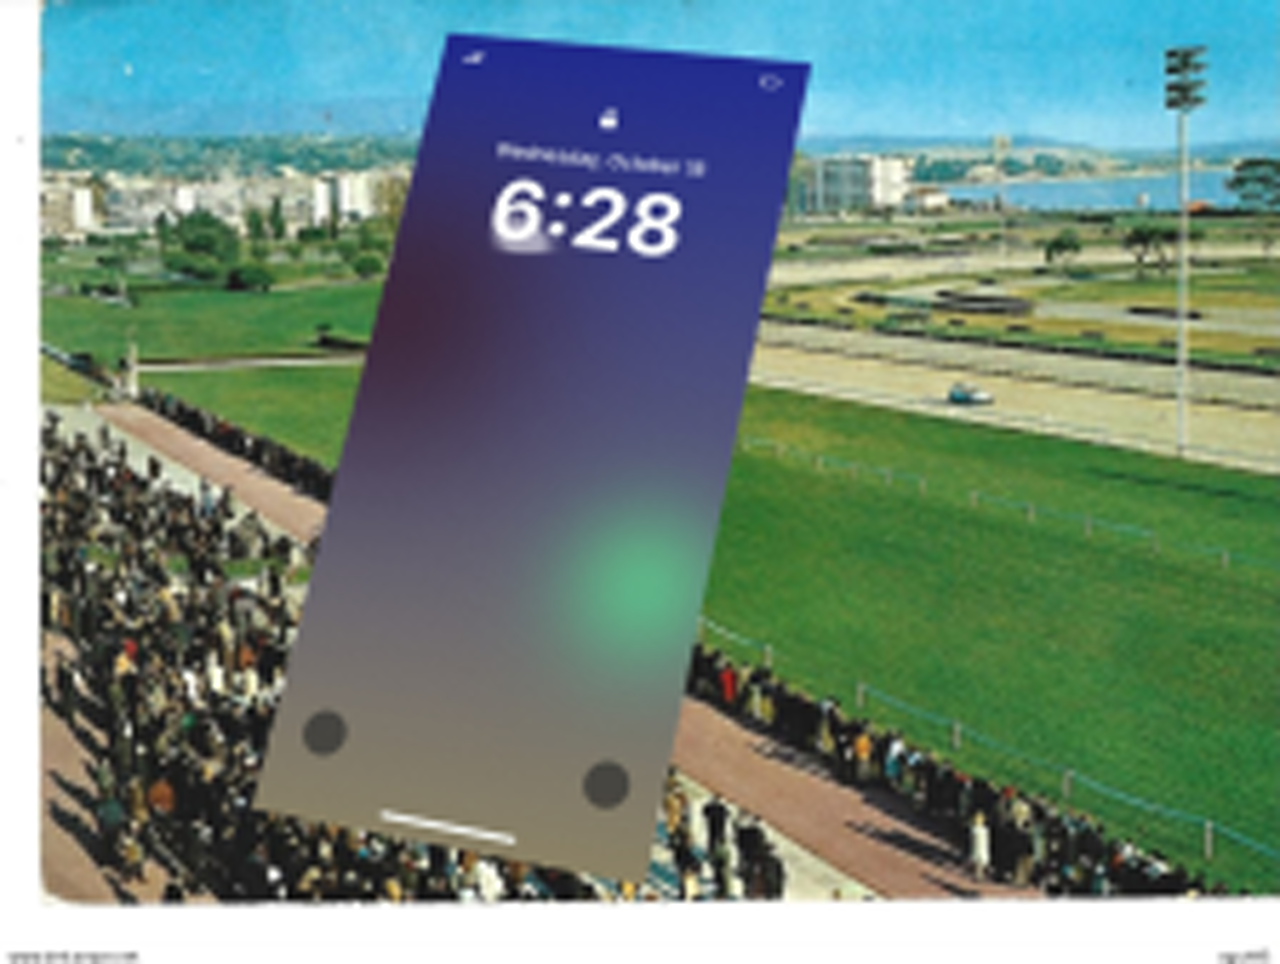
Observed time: 6:28
